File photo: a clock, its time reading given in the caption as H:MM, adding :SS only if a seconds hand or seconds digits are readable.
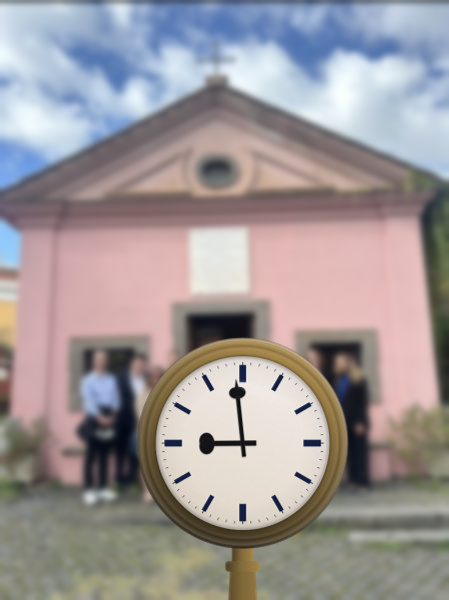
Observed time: 8:59
